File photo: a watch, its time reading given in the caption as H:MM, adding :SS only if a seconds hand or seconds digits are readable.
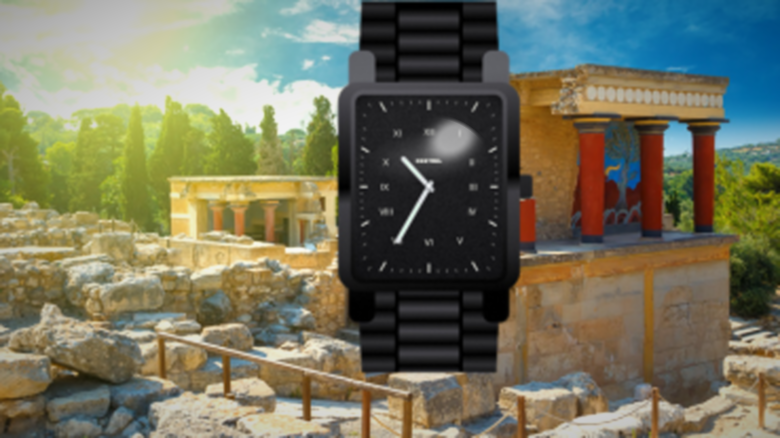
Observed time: 10:35
